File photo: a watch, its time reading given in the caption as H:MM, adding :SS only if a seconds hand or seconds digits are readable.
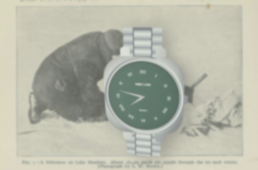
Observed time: 7:47
